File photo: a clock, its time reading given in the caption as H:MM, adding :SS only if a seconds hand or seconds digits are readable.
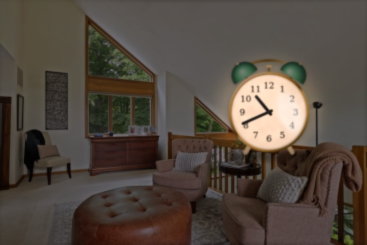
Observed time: 10:41
